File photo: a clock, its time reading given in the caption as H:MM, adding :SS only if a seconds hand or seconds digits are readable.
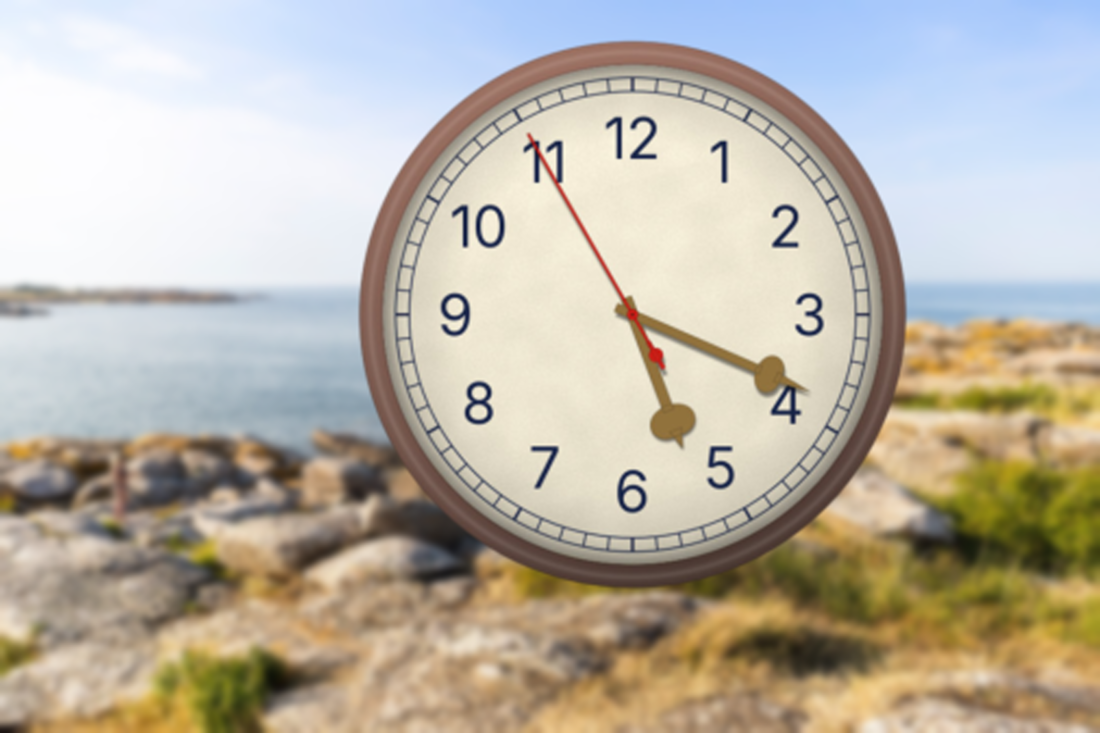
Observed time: 5:18:55
